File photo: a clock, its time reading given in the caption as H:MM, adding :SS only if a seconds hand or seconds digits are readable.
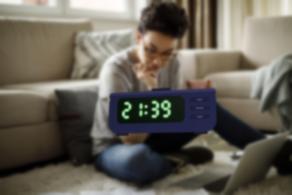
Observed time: 21:39
